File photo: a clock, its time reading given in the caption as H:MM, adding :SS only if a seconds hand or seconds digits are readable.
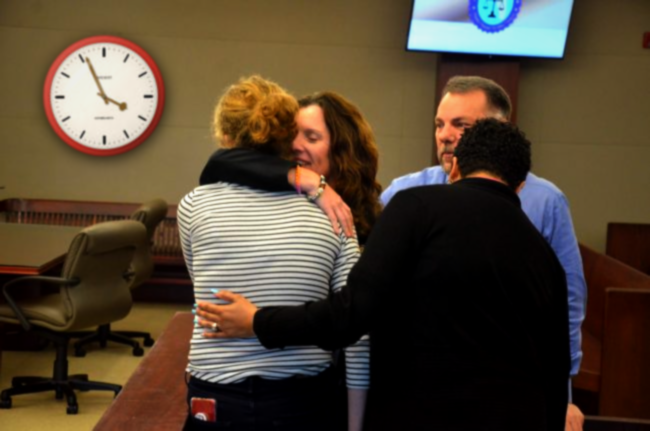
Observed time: 3:56
